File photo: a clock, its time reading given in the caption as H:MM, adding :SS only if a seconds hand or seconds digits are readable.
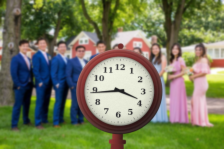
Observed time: 3:44
